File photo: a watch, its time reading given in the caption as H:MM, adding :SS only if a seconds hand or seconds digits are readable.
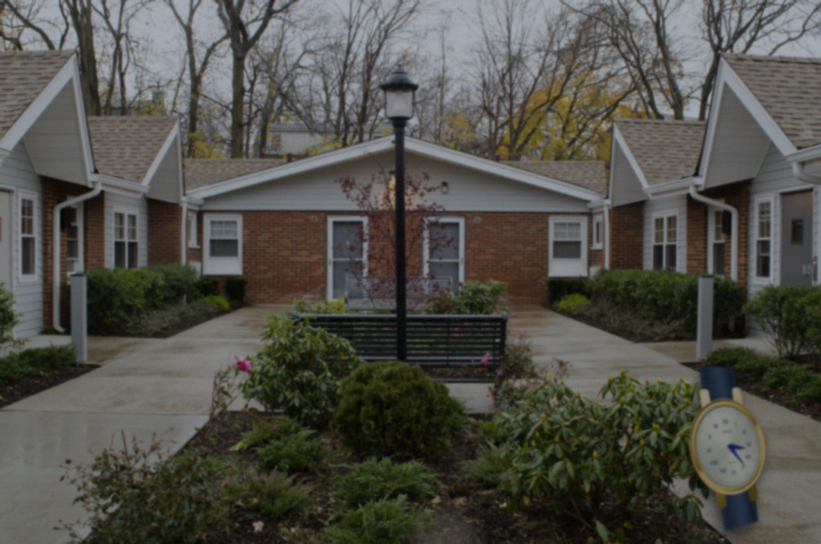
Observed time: 3:24
